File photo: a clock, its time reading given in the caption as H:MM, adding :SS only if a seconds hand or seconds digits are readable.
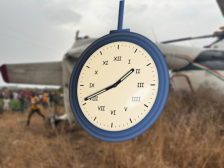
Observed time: 1:41
